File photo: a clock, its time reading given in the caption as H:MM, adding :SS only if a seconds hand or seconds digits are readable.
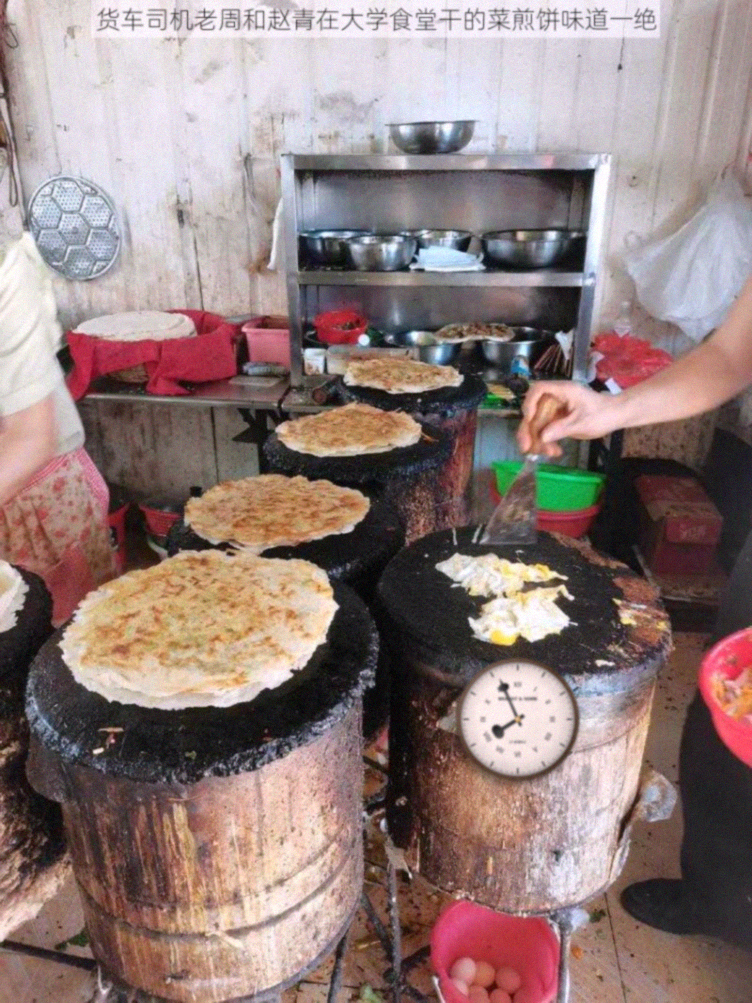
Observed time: 7:56
